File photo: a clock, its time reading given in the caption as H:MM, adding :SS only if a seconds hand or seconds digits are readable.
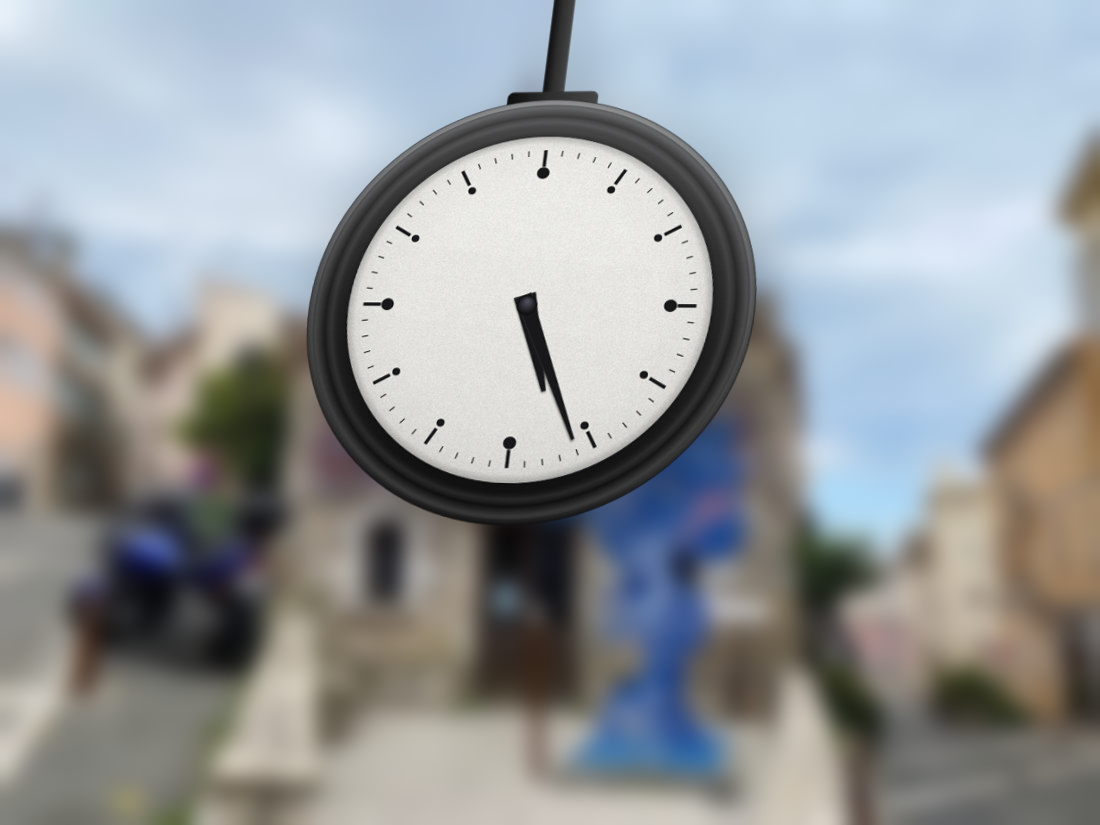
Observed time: 5:26
